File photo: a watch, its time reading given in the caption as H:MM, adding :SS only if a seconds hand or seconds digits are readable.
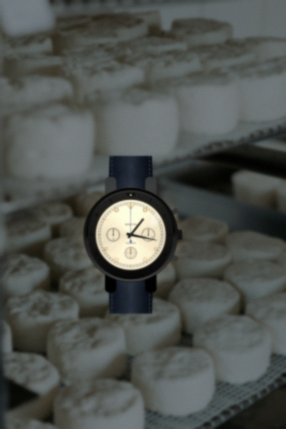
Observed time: 1:17
